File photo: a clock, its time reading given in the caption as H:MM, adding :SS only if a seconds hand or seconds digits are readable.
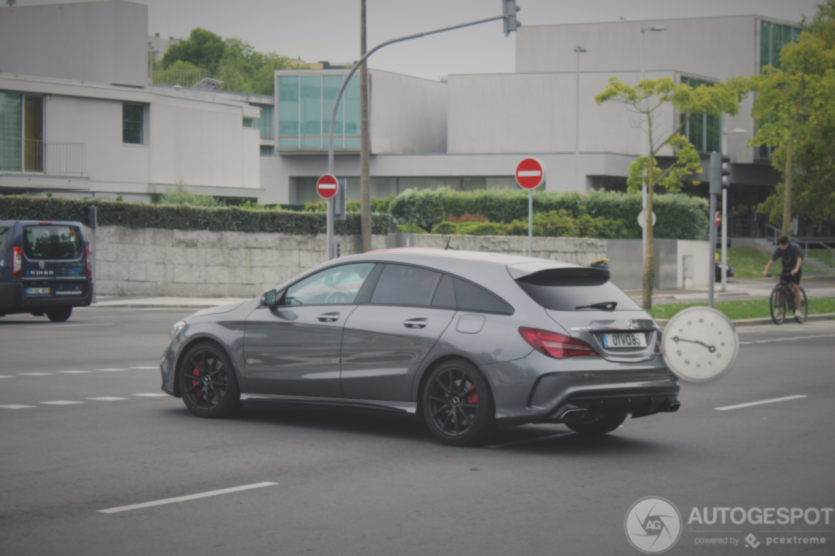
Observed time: 3:46
